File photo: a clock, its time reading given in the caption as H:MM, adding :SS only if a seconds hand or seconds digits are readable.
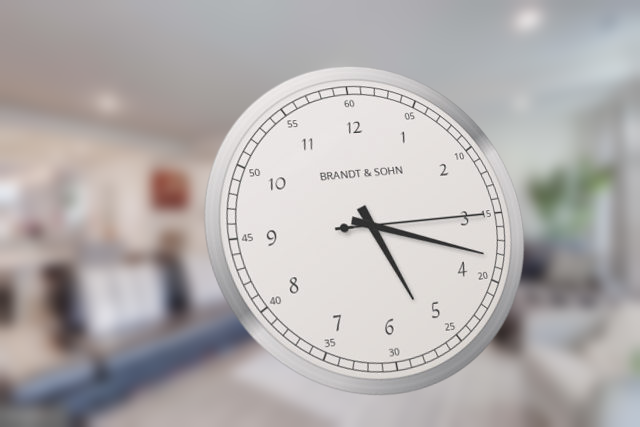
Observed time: 5:18:15
